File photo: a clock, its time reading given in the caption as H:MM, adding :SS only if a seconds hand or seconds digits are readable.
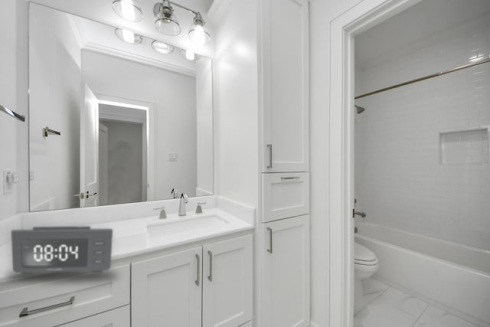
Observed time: 8:04
